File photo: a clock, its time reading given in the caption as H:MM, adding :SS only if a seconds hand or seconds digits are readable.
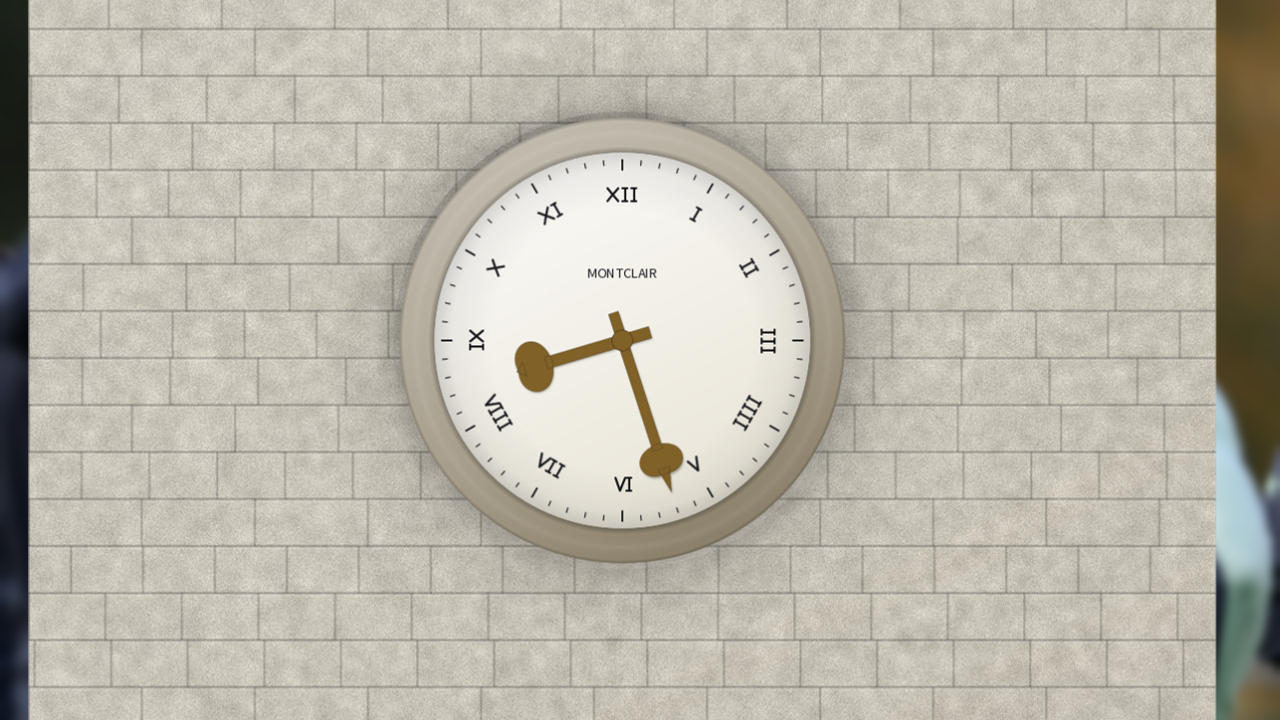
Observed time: 8:27
